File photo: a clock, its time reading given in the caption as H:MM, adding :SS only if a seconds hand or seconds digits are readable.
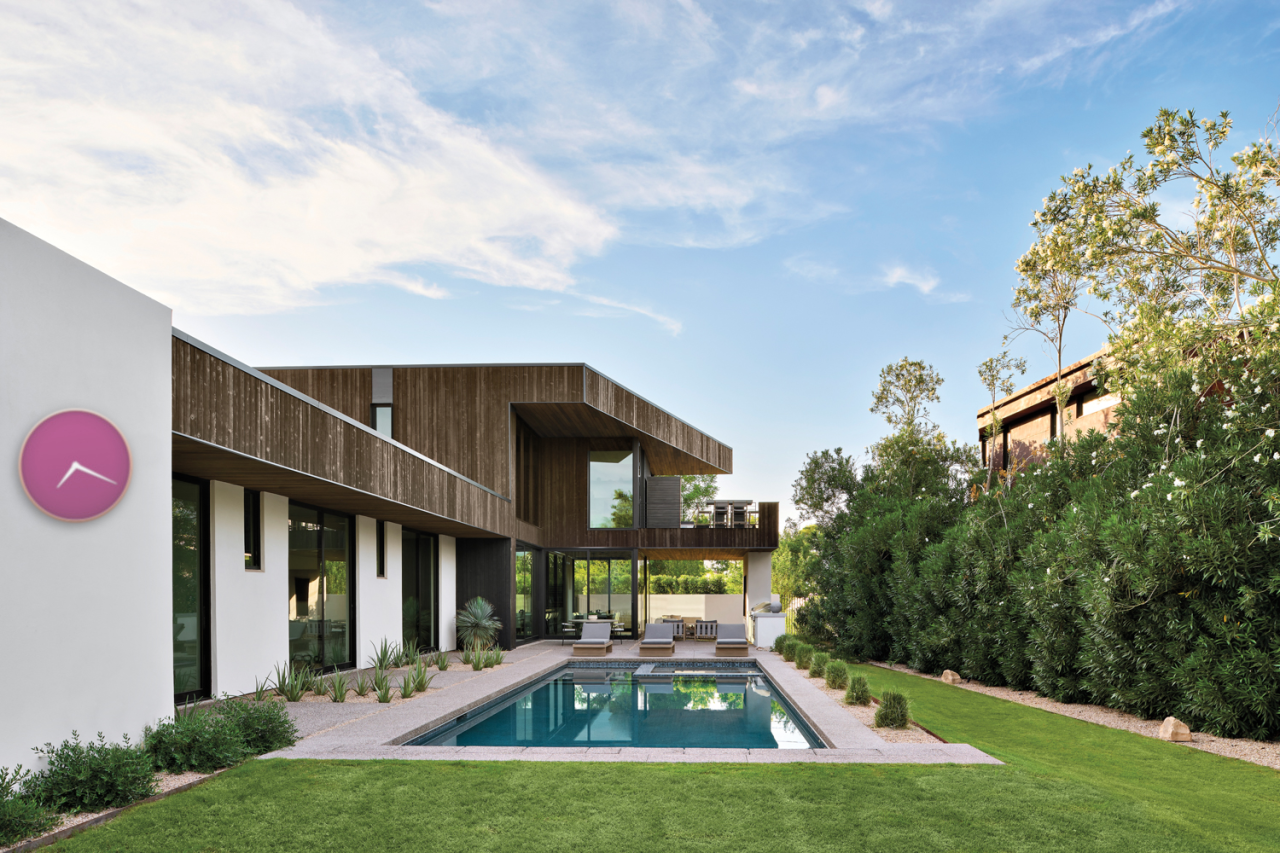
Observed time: 7:19
